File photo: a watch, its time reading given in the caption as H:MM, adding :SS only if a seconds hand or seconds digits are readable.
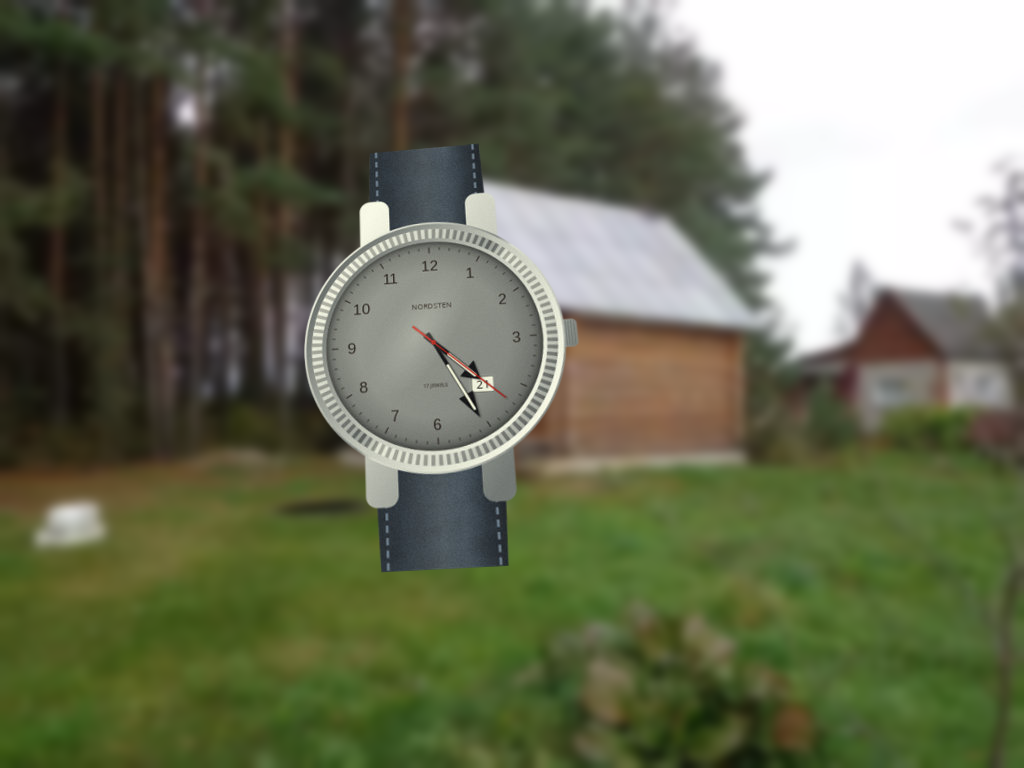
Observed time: 4:25:22
